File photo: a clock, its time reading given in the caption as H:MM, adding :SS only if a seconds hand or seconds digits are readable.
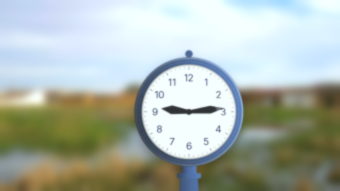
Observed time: 9:14
